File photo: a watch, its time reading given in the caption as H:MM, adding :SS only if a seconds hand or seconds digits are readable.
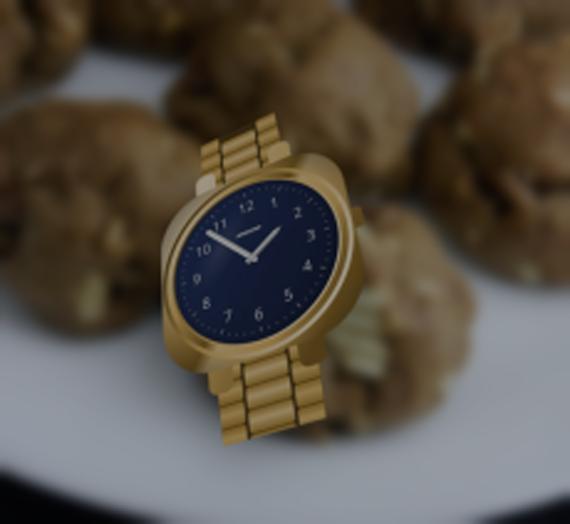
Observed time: 1:53
